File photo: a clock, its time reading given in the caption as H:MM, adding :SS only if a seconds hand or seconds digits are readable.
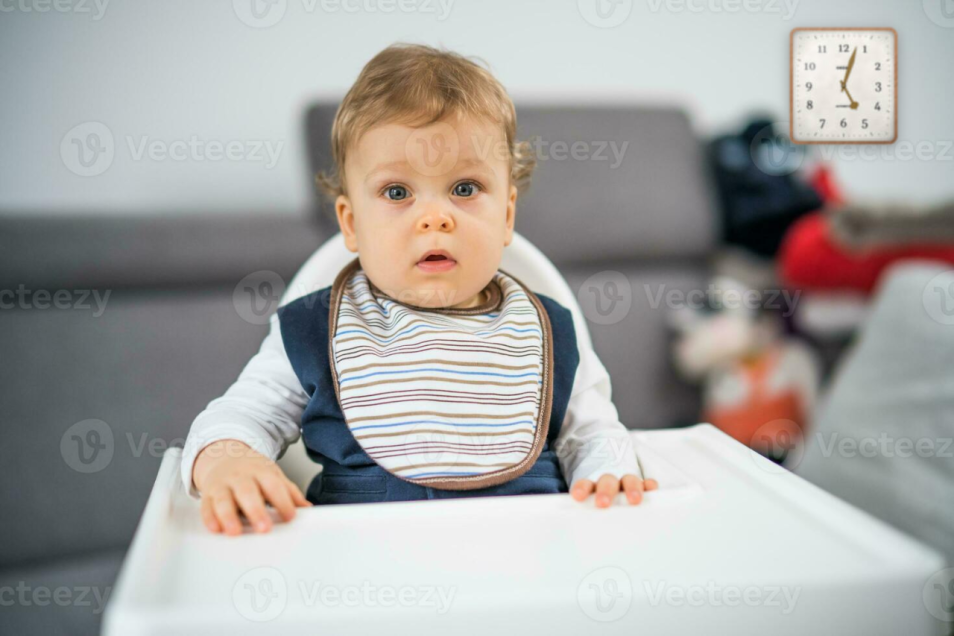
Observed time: 5:03
